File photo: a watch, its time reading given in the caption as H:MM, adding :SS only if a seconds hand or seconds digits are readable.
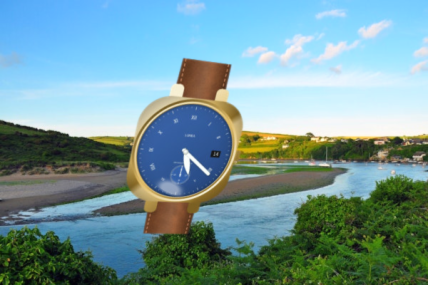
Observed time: 5:21
